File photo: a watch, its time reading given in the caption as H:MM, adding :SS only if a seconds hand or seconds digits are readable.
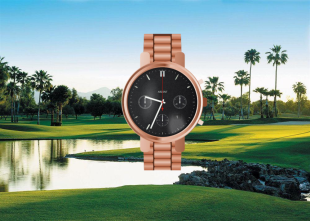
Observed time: 9:34
